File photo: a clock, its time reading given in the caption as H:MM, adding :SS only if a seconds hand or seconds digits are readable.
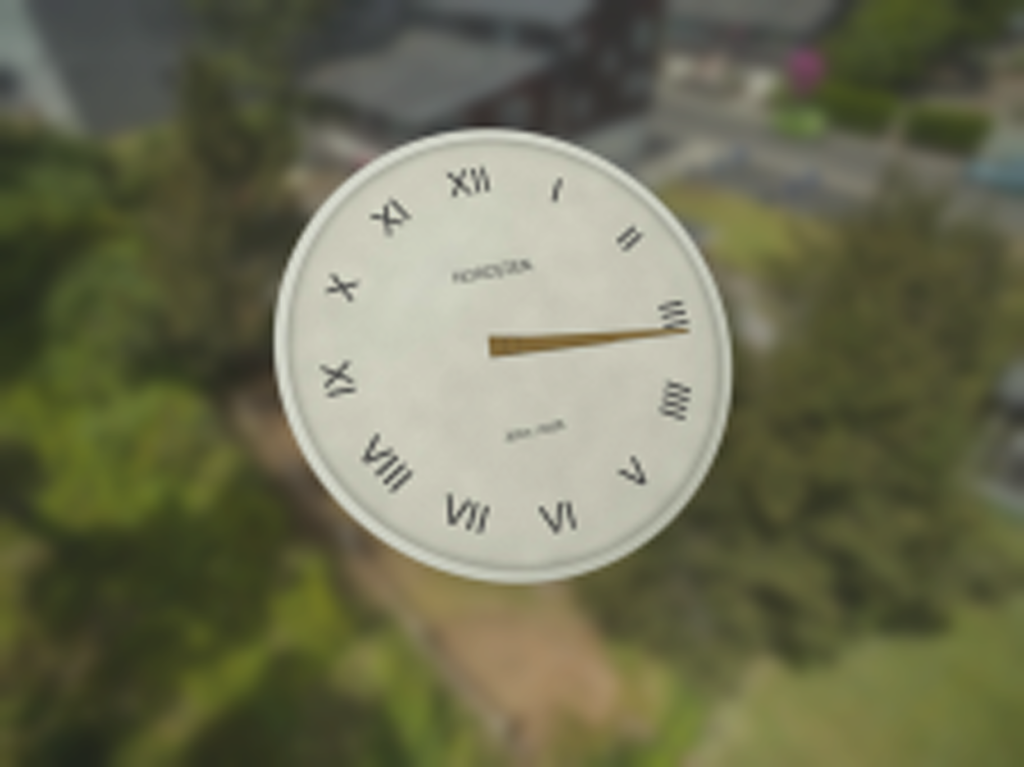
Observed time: 3:16
